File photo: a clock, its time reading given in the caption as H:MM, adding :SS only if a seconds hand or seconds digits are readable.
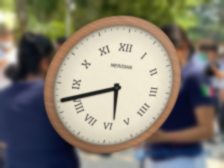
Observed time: 5:42
